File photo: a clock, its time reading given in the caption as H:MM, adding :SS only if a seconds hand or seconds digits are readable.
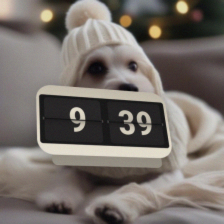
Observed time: 9:39
